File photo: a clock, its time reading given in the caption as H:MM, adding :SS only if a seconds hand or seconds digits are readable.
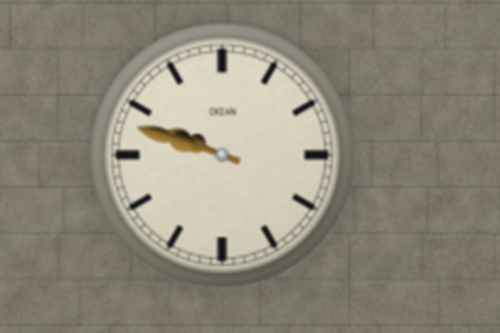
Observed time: 9:48
